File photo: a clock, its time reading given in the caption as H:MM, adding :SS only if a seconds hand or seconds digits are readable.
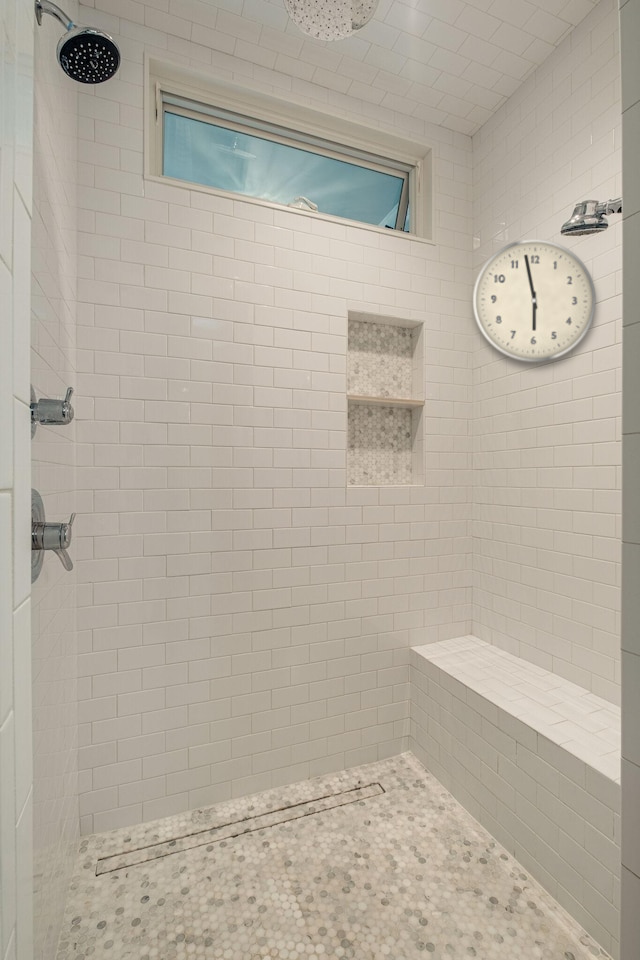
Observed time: 5:58
